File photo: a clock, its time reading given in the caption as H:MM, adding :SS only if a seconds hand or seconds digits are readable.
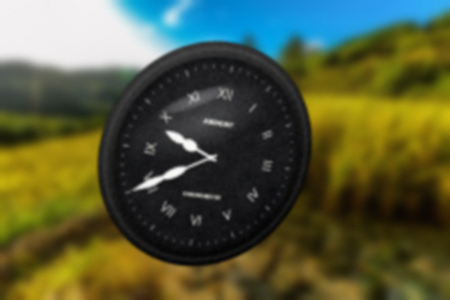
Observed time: 9:40
